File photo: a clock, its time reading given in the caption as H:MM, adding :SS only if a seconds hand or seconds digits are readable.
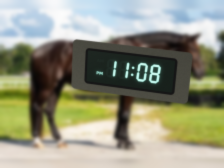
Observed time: 11:08
